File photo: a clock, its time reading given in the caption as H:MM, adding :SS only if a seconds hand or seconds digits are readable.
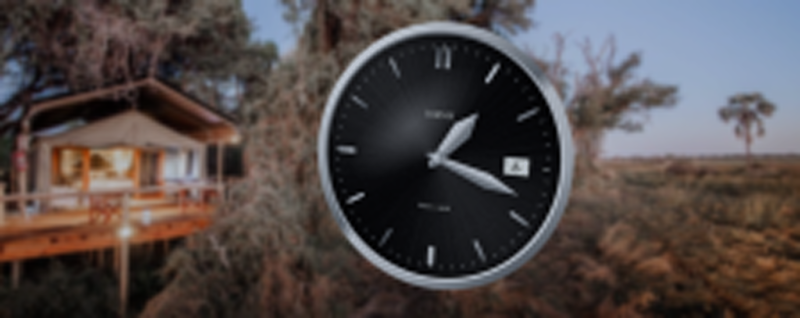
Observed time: 1:18
